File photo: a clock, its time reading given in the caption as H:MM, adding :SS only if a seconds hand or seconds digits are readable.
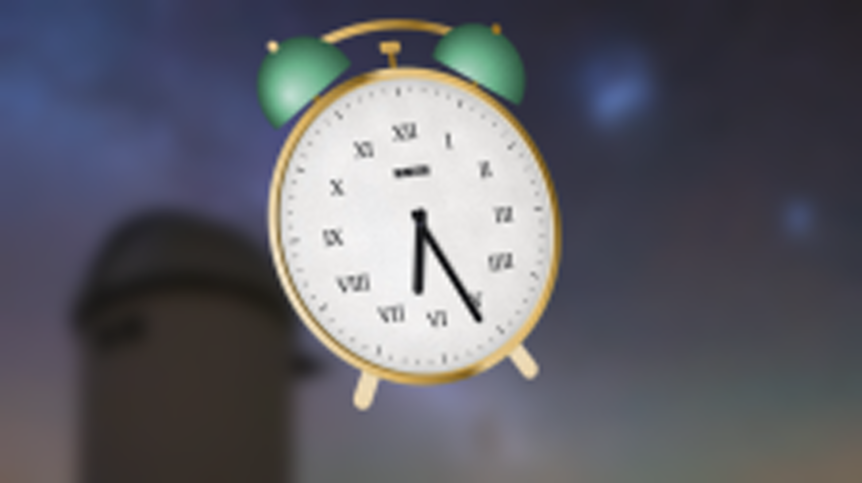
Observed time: 6:26
